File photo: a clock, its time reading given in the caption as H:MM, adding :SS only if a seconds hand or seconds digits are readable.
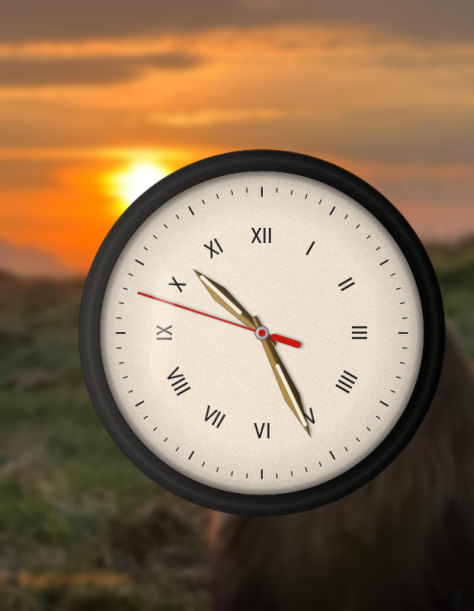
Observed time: 10:25:48
